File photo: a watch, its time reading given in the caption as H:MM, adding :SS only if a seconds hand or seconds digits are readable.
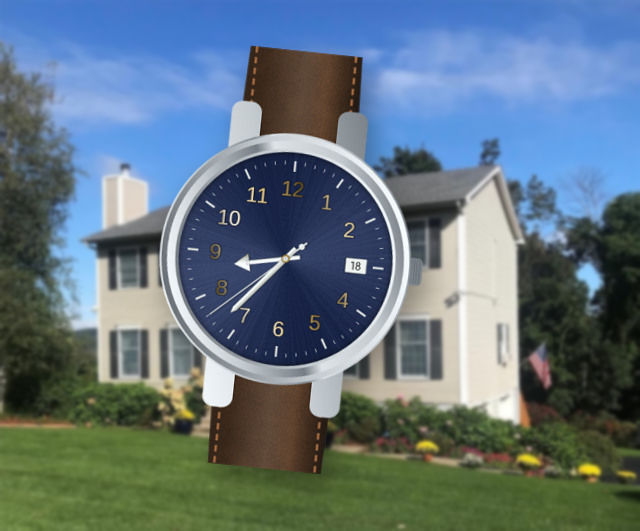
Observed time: 8:36:38
